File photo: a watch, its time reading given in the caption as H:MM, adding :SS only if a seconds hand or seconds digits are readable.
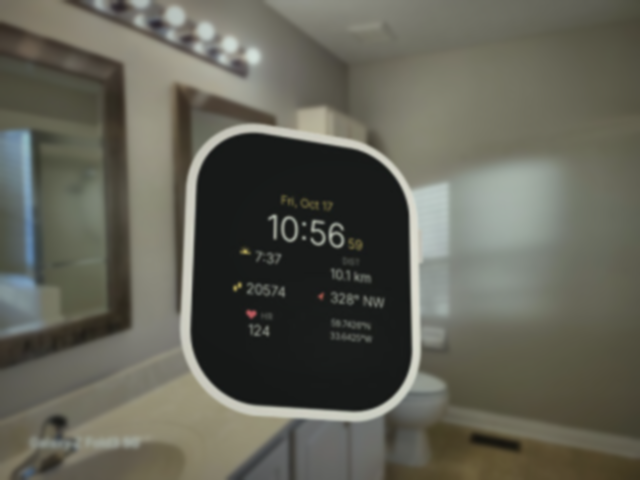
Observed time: 10:56
